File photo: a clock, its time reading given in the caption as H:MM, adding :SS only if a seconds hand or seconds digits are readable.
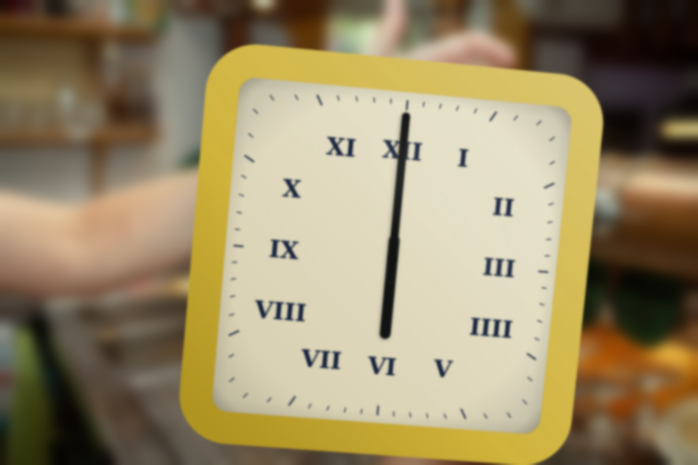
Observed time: 6:00
